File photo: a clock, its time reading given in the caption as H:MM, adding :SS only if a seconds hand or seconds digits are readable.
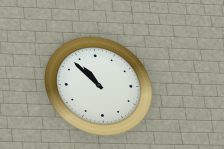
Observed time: 10:53
